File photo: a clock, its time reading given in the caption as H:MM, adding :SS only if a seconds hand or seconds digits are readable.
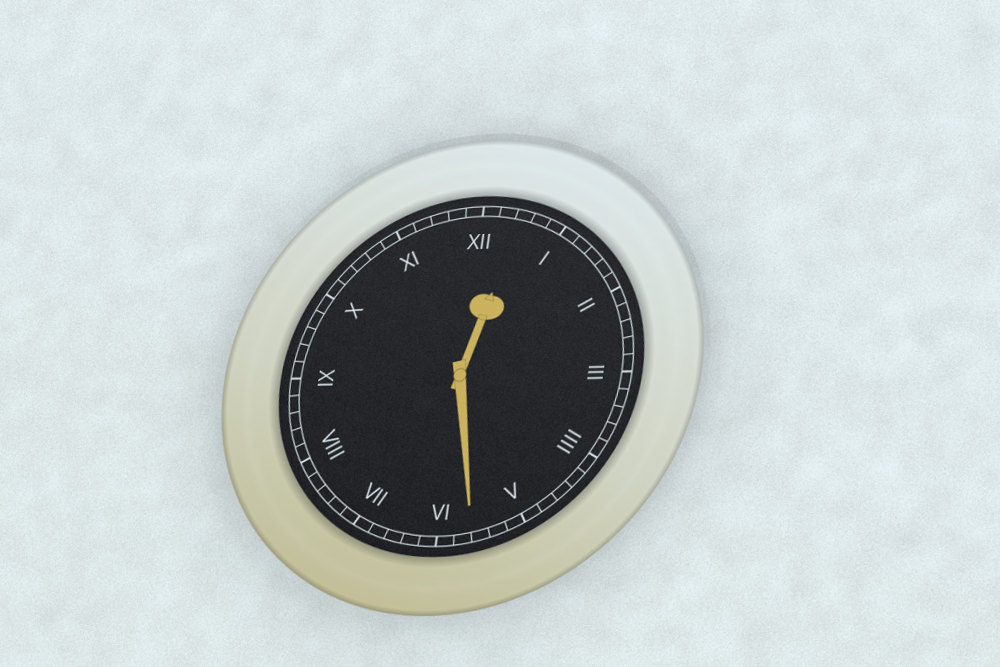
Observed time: 12:28
